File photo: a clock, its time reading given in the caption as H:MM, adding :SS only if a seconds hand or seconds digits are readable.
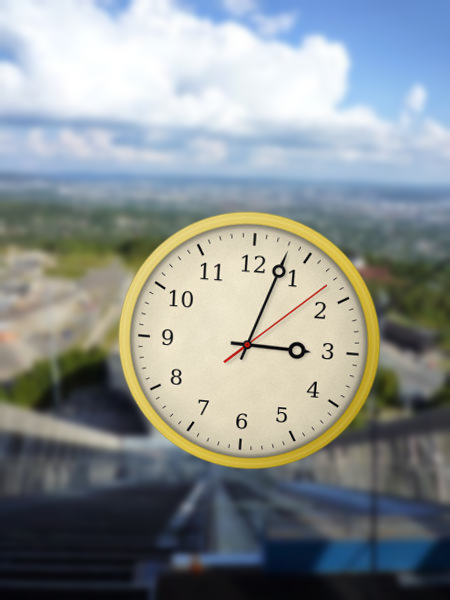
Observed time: 3:03:08
